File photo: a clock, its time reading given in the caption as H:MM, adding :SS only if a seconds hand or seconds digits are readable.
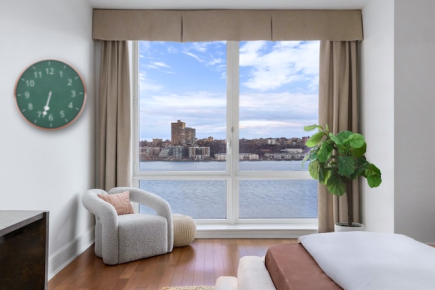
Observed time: 6:33
